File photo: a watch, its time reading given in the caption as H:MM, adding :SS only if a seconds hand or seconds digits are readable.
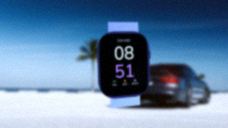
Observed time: 8:51
